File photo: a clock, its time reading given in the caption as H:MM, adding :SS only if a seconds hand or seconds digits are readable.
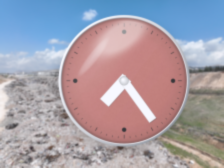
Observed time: 7:24
